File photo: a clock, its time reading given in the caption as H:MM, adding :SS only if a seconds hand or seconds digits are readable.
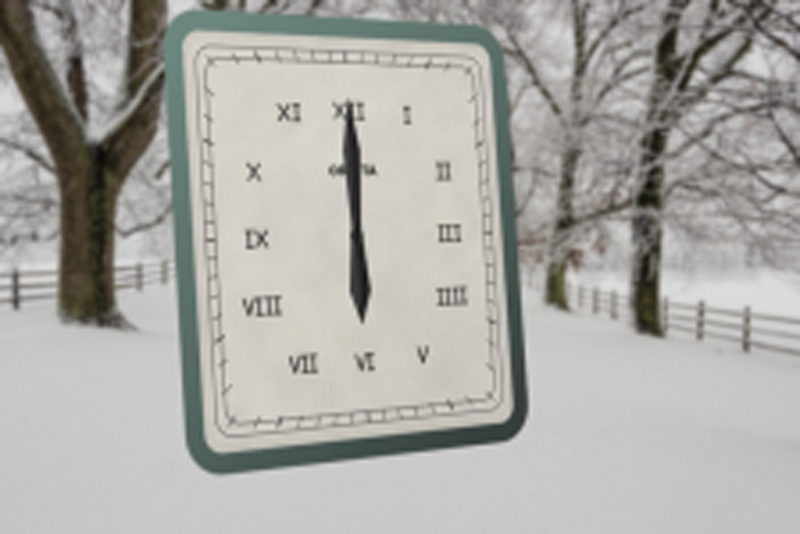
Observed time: 6:00
